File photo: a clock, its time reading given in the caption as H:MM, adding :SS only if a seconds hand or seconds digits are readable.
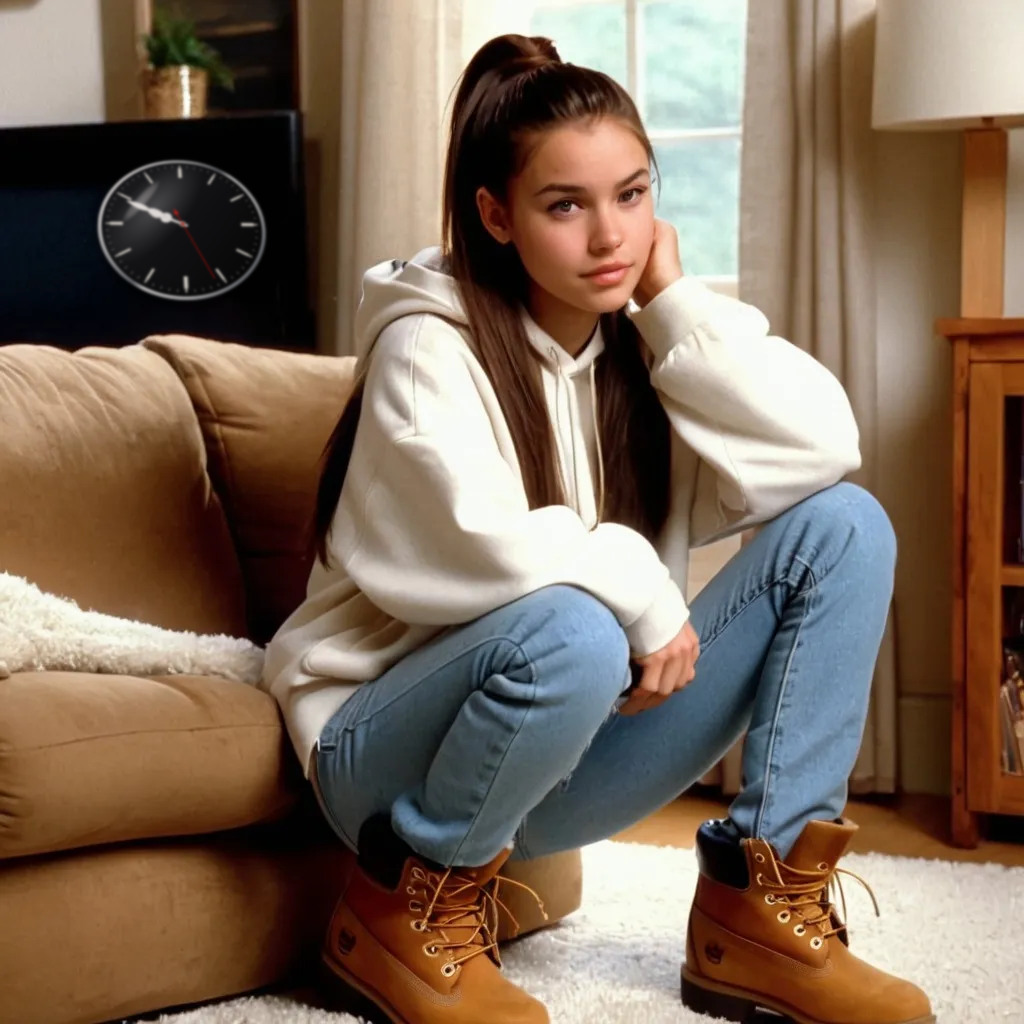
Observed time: 9:49:26
